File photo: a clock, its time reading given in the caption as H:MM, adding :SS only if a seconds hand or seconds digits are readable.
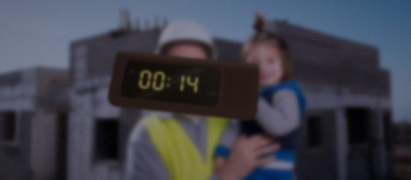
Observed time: 0:14
